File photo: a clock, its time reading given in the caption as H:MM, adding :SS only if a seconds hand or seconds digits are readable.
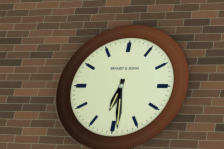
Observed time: 6:29
